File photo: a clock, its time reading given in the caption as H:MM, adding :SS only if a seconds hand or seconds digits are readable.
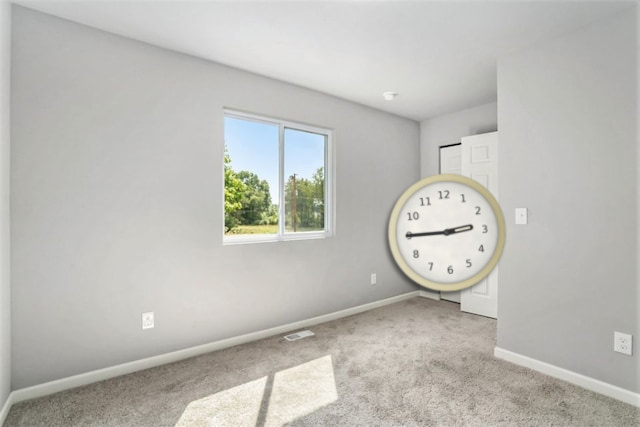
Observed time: 2:45
